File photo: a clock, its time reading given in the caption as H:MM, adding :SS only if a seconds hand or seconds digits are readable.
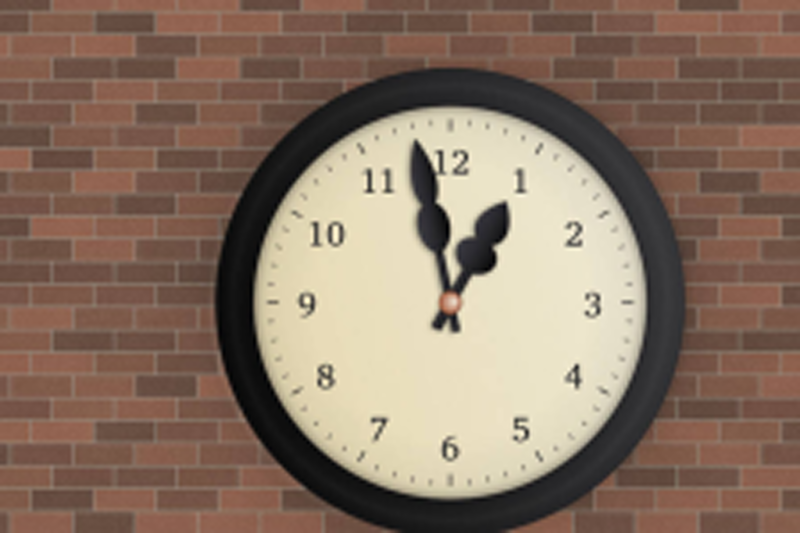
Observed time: 12:58
